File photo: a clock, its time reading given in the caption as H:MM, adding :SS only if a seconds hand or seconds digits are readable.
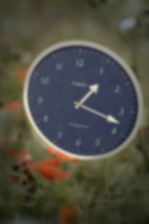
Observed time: 1:18
